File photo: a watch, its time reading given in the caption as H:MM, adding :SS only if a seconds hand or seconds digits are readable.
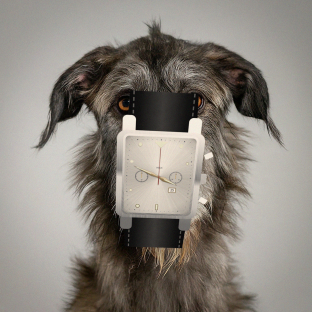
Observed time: 3:49
